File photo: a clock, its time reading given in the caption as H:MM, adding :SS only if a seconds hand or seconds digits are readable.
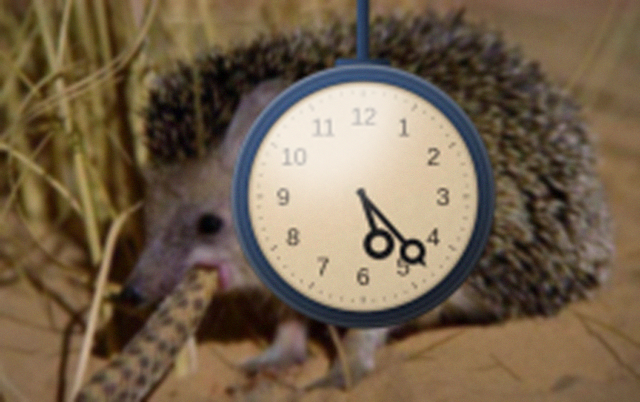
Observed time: 5:23
